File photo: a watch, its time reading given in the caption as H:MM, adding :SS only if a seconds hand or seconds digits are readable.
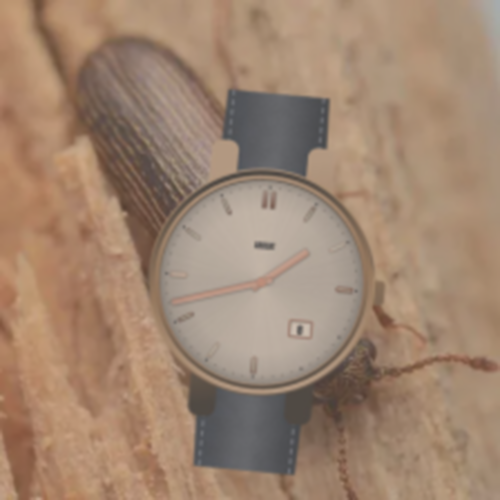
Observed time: 1:42
